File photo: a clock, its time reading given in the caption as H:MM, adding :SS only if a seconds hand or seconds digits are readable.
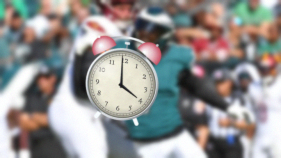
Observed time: 3:59
